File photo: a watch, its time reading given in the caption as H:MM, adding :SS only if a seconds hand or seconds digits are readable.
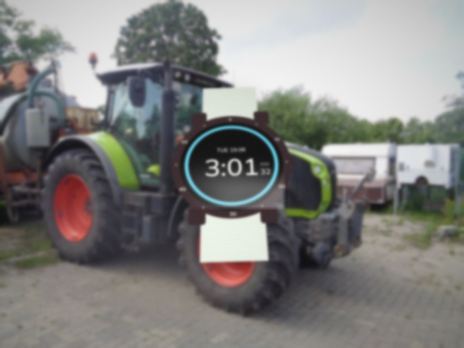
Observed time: 3:01
